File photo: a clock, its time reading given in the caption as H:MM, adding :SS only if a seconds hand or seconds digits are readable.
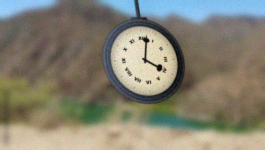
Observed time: 4:02
